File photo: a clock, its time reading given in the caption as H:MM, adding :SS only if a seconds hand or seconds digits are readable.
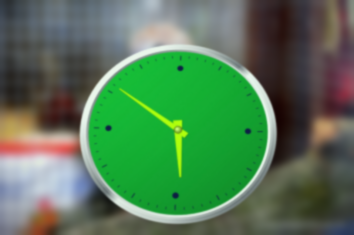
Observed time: 5:51
